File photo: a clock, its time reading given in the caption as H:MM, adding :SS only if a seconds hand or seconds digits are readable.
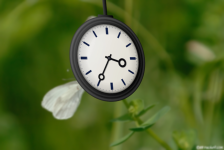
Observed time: 3:35
